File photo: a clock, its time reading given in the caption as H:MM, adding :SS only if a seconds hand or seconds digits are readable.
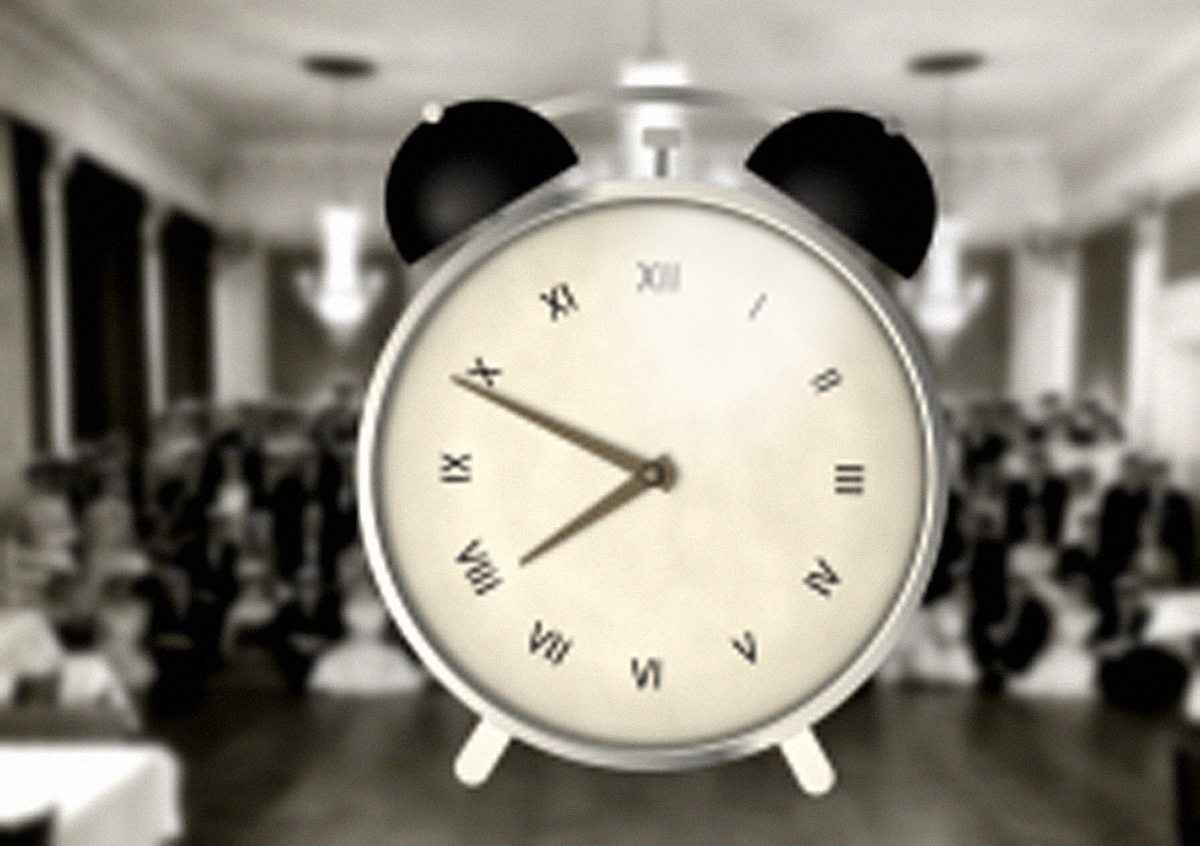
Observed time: 7:49
